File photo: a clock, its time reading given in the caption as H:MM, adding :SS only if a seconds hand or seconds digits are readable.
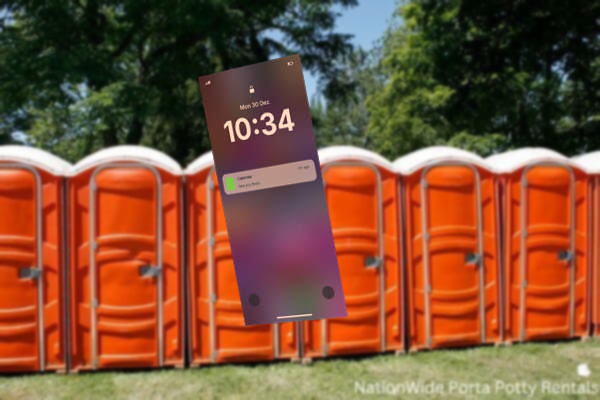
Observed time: 10:34
